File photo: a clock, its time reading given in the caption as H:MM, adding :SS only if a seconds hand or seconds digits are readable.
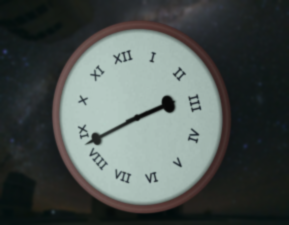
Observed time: 2:43
